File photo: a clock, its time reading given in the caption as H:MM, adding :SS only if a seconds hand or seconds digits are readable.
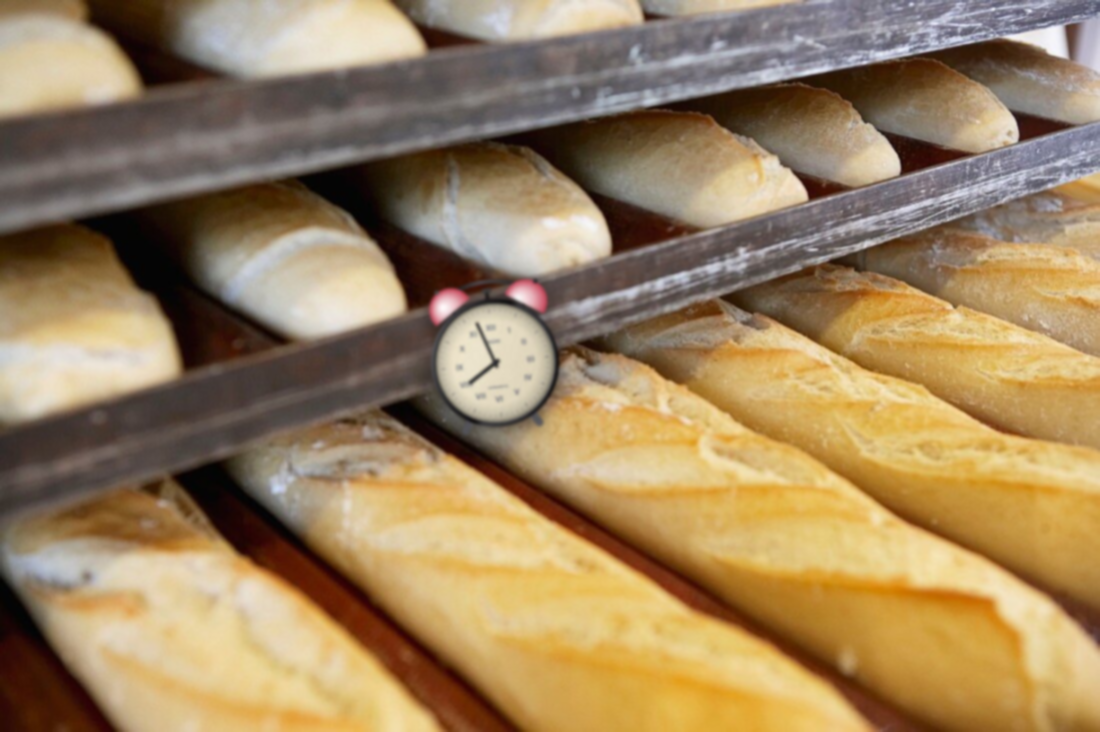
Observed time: 7:57
